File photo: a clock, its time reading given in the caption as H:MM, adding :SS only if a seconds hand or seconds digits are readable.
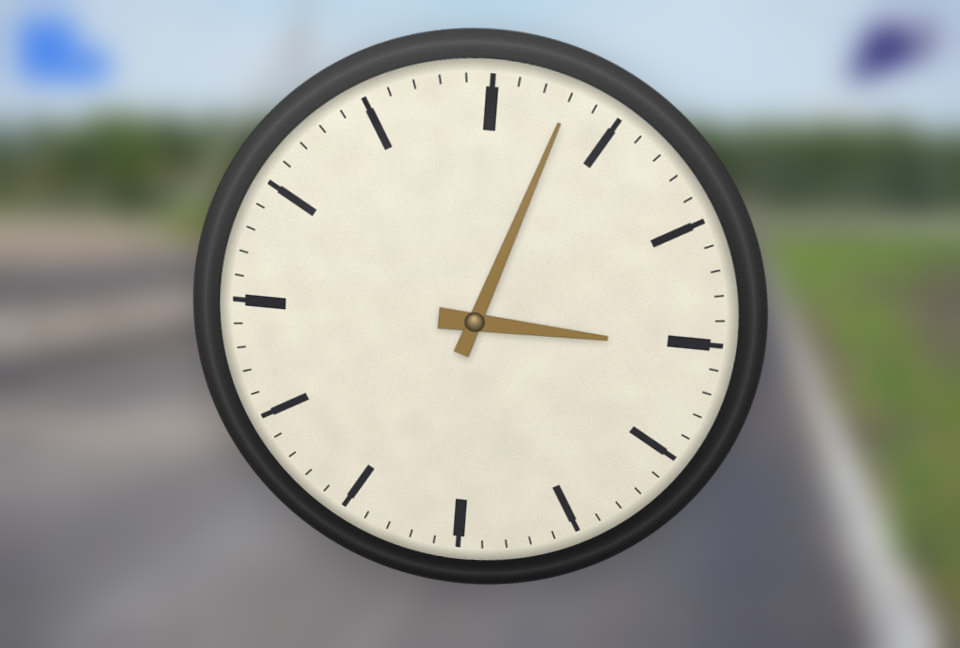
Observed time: 3:03
